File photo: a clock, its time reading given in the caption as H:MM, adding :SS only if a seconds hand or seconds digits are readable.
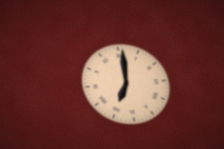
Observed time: 7:01
